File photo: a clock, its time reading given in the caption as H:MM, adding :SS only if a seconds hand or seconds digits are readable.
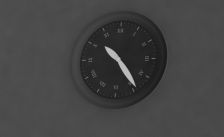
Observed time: 10:24
